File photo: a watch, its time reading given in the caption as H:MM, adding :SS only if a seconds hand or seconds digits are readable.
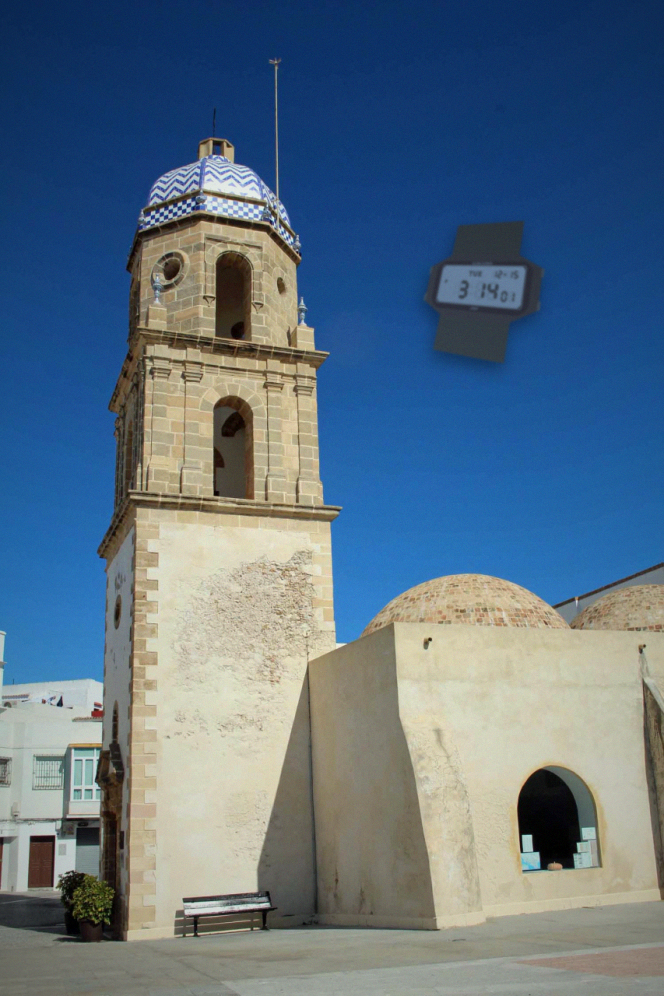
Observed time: 3:14
